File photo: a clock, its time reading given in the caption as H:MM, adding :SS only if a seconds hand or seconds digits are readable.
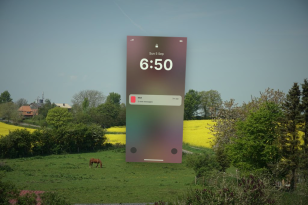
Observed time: 6:50
